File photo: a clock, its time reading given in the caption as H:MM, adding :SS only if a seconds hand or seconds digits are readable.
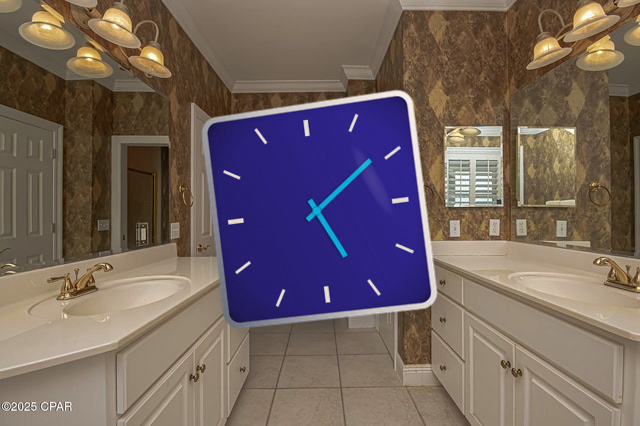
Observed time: 5:09
